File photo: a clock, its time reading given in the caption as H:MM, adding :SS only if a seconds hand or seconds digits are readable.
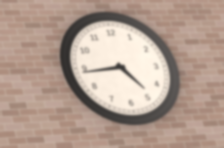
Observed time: 4:44
